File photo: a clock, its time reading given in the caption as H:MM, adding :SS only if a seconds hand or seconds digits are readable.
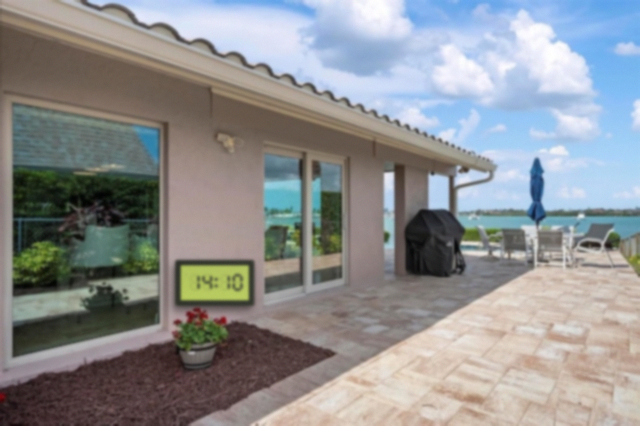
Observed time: 14:10
